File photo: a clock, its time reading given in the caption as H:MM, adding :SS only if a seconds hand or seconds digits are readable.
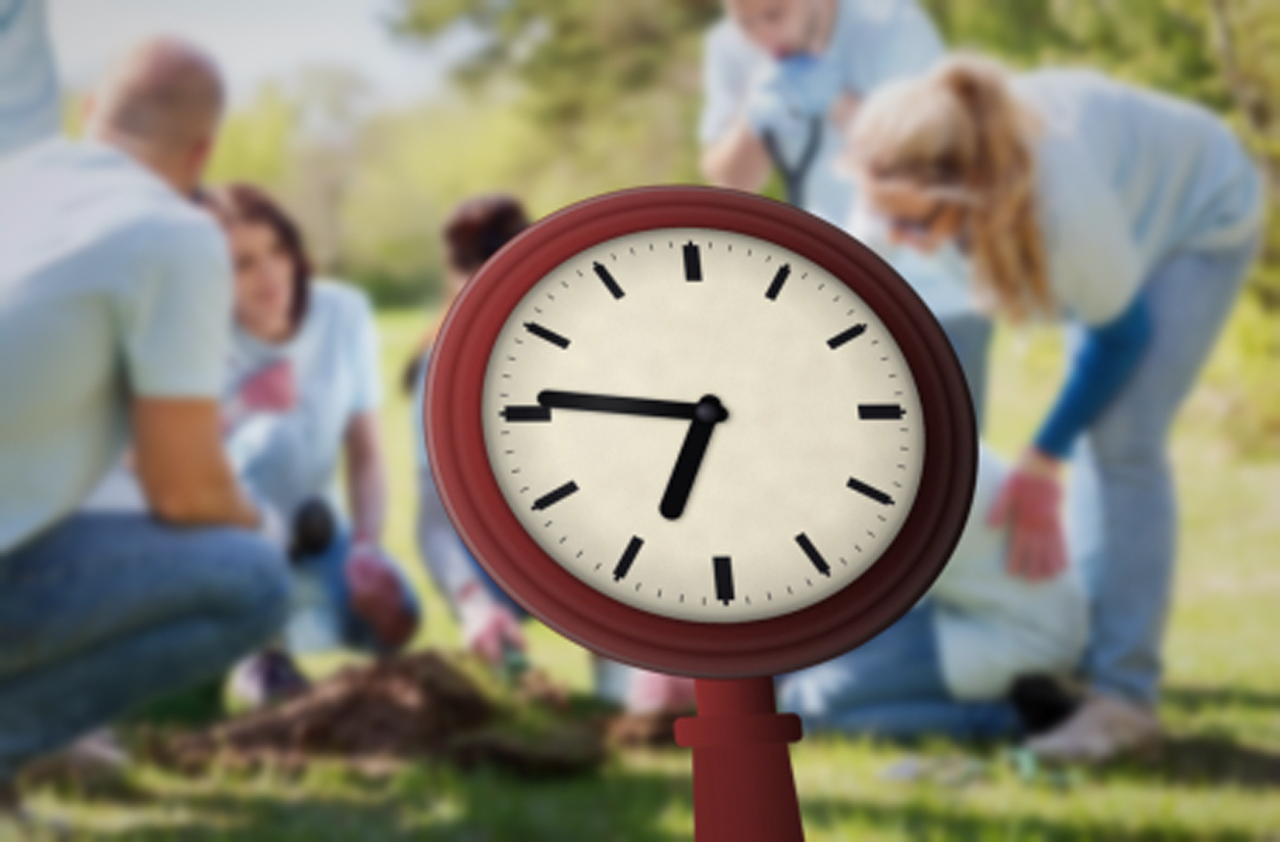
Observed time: 6:46
